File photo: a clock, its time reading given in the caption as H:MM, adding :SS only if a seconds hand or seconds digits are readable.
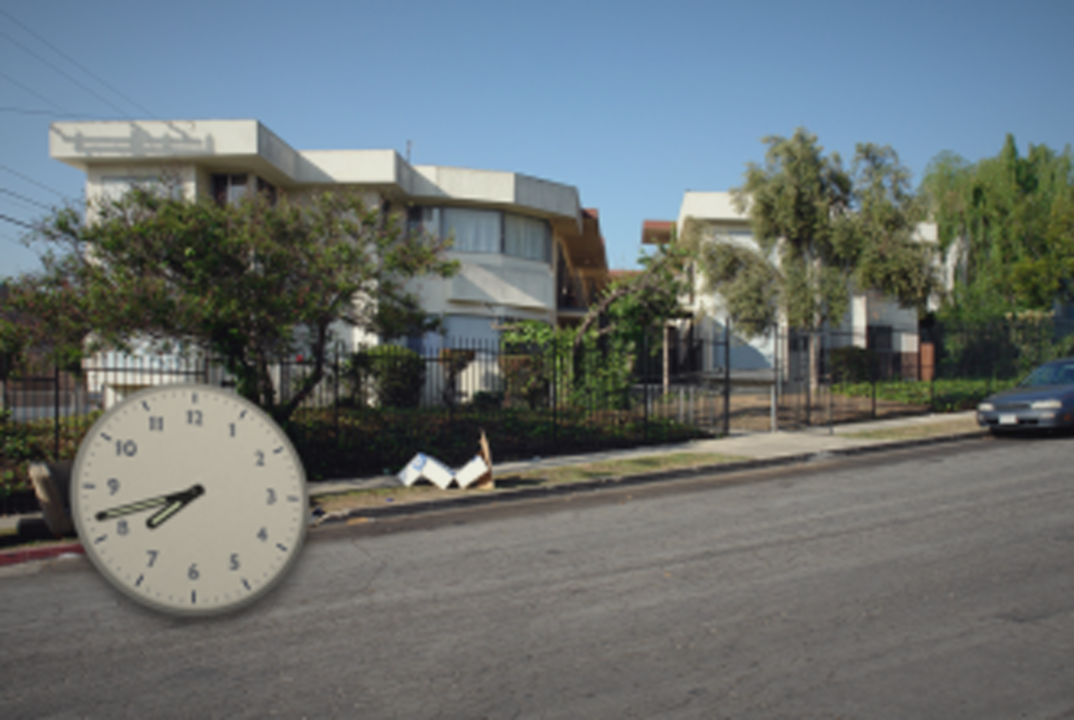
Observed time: 7:42
